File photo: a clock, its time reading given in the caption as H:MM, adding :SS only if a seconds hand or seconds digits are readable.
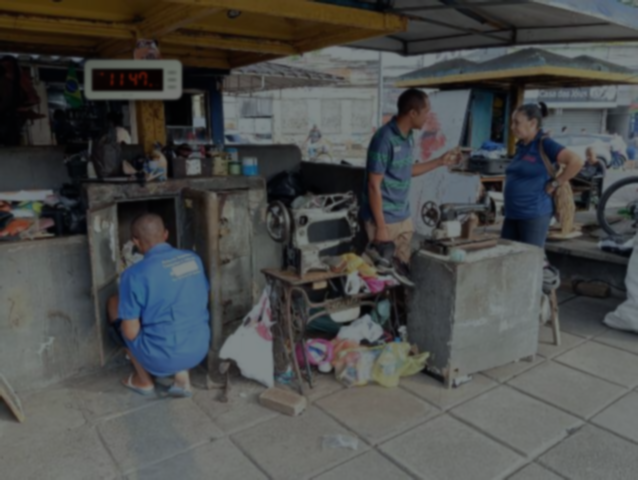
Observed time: 11:47
